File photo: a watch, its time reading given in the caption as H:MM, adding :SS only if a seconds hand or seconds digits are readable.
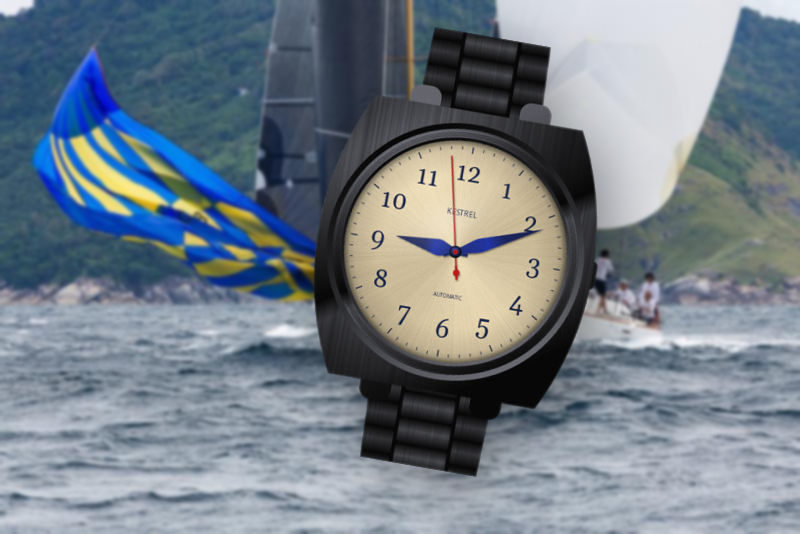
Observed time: 9:10:58
